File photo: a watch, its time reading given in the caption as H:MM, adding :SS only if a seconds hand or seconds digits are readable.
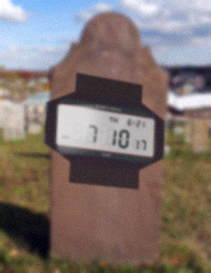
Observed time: 7:10
